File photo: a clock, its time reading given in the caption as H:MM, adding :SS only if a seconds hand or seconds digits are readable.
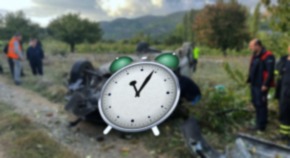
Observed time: 11:04
